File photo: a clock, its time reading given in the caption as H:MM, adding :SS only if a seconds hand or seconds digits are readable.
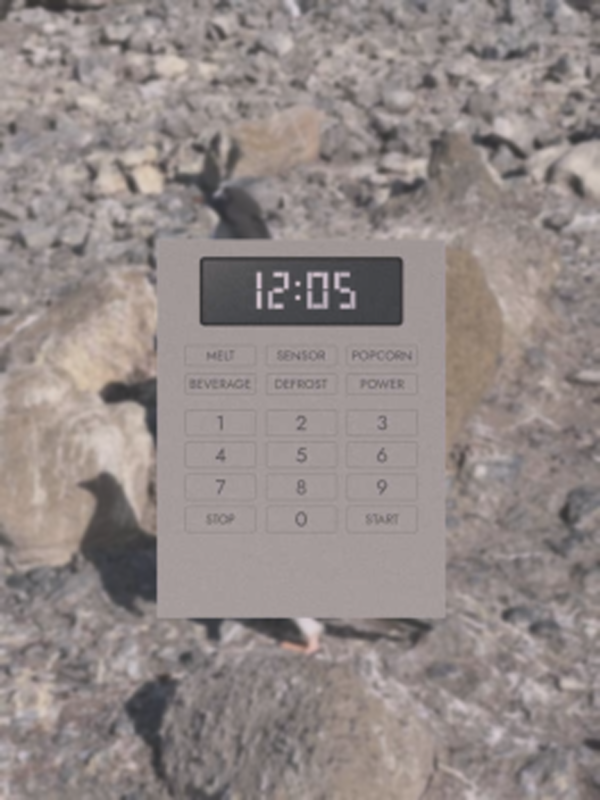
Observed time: 12:05
